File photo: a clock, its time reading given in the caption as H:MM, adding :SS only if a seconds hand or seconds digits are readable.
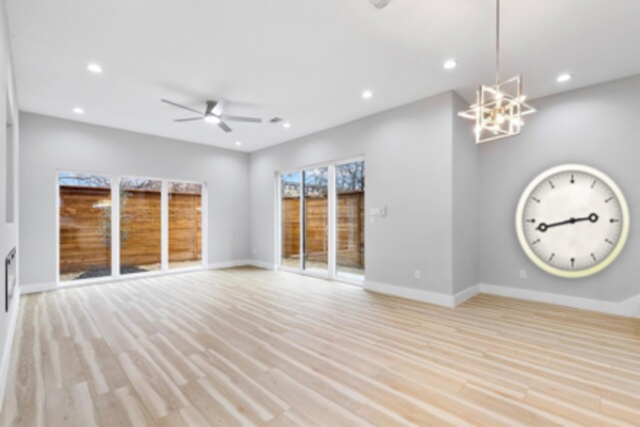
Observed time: 2:43
